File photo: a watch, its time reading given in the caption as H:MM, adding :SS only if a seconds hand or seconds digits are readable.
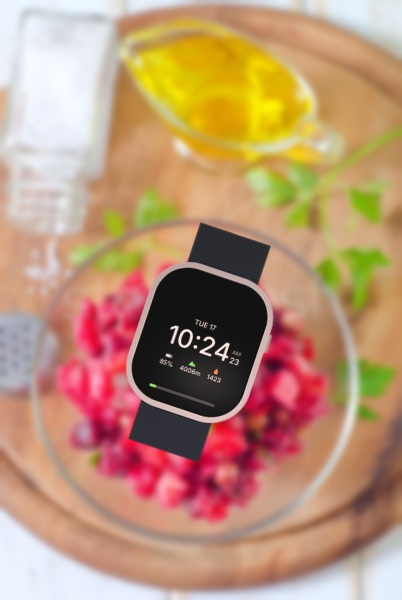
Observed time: 10:24:23
